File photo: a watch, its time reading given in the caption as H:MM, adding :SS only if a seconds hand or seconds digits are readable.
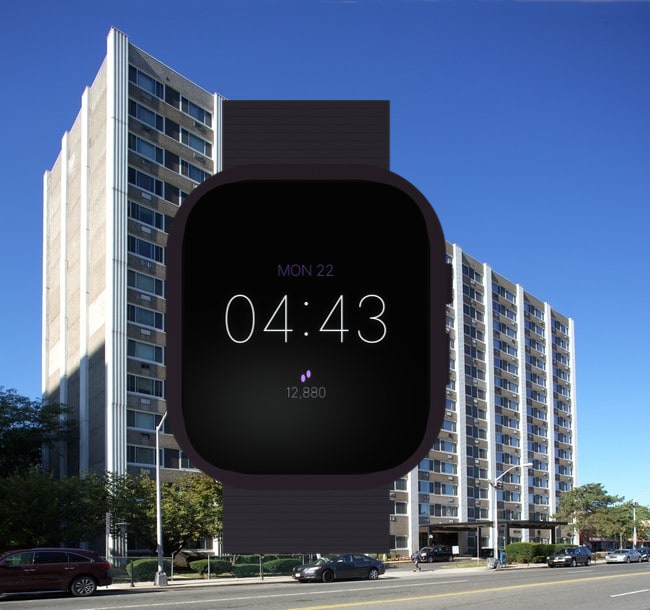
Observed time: 4:43
